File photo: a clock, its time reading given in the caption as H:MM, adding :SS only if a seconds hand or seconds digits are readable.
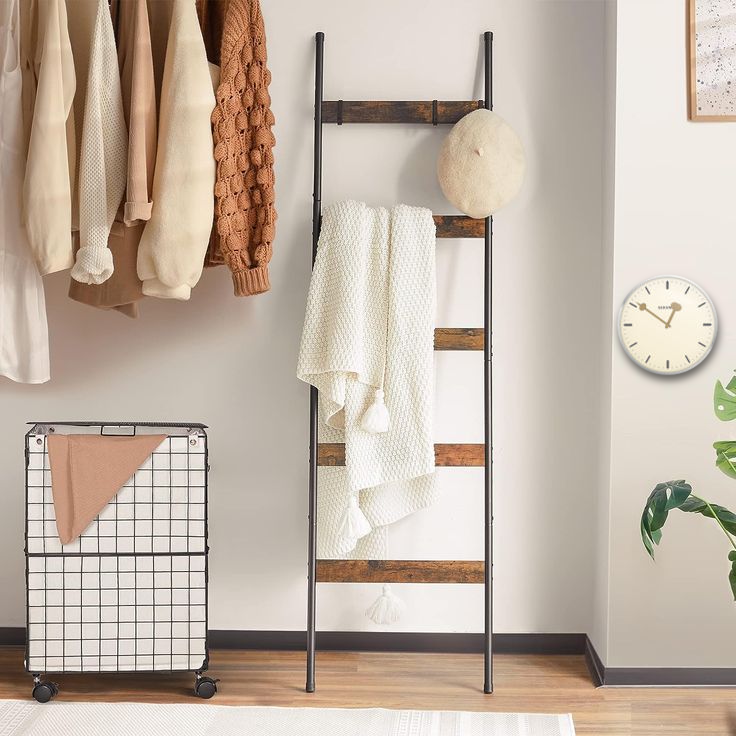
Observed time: 12:51
